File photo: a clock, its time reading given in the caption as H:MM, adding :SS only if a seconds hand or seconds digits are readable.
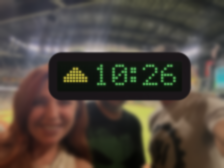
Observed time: 10:26
